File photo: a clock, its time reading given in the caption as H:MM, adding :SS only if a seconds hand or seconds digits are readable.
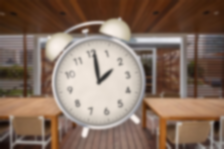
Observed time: 2:01
